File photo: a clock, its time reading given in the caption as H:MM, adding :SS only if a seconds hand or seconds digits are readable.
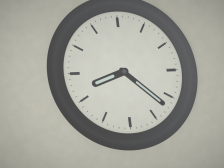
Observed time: 8:22
